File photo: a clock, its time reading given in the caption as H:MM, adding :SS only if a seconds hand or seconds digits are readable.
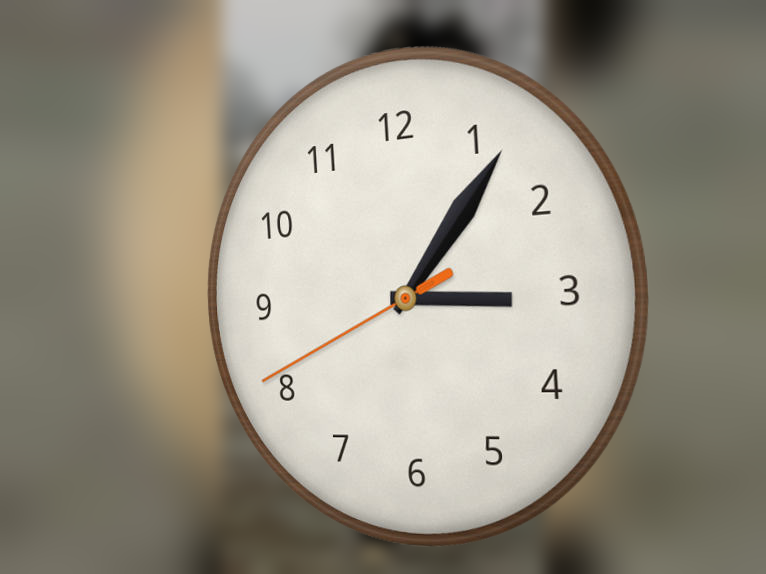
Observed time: 3:06:41
